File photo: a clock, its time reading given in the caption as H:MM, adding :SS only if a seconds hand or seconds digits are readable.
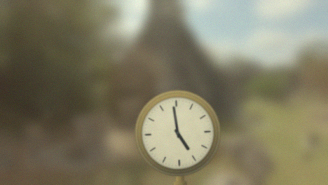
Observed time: 4:59
